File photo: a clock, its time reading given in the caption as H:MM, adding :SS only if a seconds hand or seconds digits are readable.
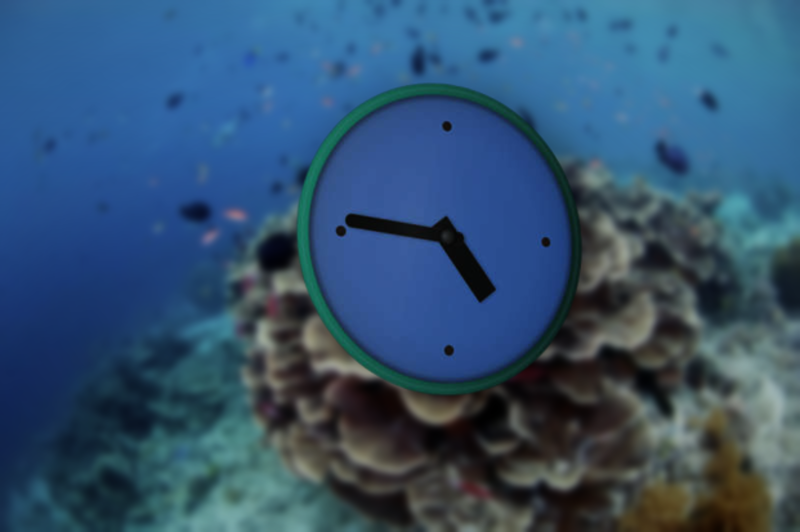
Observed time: 4:46
